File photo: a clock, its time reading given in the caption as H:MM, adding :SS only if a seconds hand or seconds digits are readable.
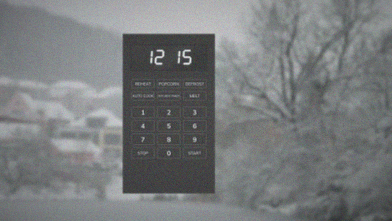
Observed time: 12:15
